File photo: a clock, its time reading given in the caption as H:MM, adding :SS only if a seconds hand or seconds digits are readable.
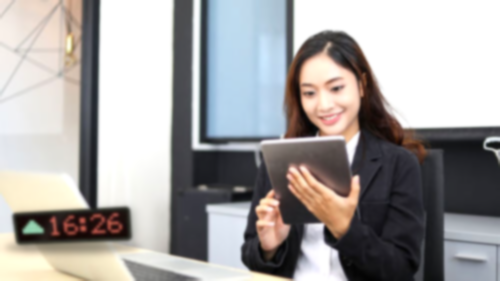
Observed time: 16:26
